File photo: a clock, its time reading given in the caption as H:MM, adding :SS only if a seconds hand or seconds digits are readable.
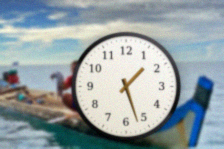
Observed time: 1:27
